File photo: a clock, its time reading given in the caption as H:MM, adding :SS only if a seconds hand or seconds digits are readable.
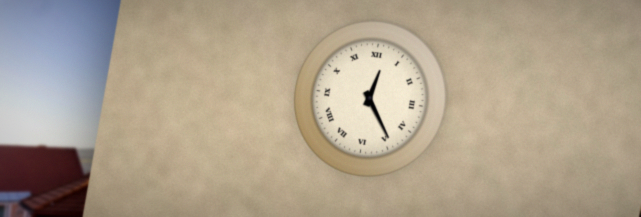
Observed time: 12:24
